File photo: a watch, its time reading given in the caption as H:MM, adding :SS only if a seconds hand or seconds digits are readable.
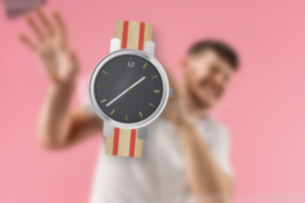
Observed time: 1:38
